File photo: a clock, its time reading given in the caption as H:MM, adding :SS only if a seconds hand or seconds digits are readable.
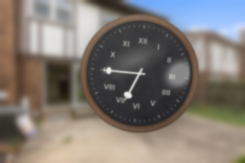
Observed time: 6:45
